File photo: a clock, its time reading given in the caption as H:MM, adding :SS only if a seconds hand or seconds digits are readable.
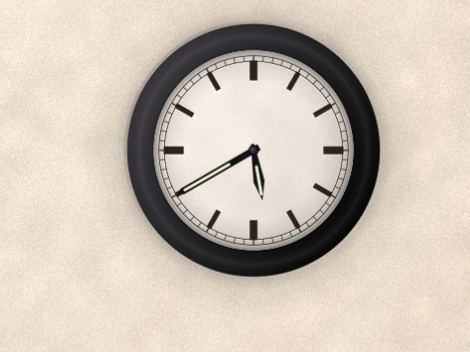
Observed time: 5:40
